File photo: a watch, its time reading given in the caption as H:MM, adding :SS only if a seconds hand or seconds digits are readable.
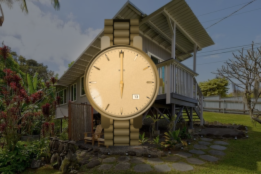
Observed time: 6:00
